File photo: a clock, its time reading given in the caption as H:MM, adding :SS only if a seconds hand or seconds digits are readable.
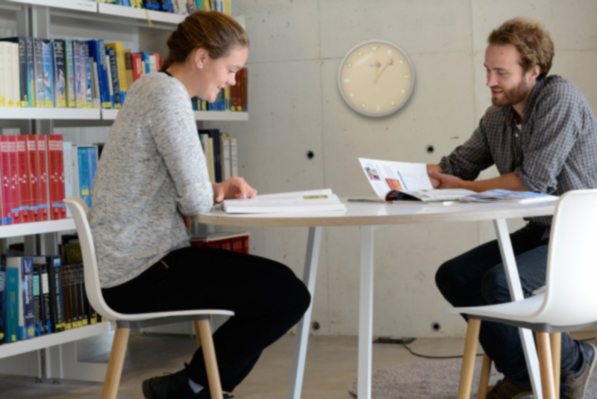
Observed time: 12:07
